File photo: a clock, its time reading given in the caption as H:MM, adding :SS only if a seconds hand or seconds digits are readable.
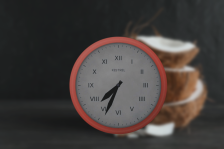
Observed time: 7:34
